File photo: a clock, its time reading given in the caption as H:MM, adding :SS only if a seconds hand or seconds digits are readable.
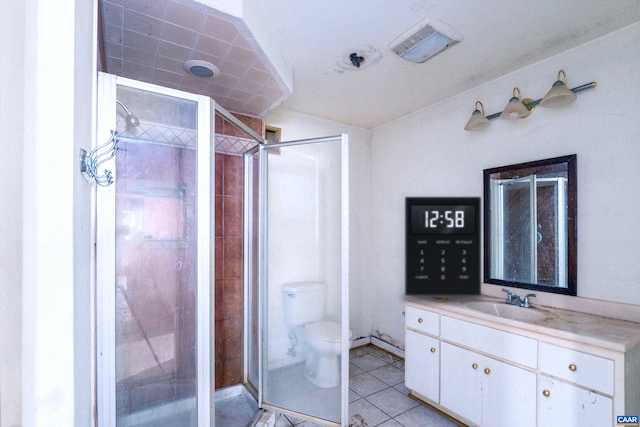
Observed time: 12:58
